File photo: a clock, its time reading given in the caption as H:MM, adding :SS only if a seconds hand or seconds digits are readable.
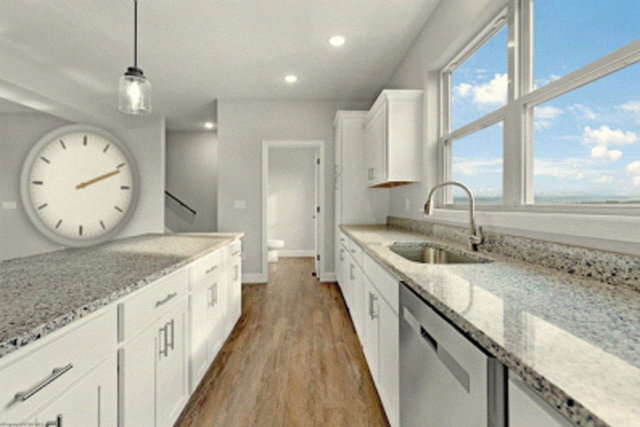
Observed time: 2:11
